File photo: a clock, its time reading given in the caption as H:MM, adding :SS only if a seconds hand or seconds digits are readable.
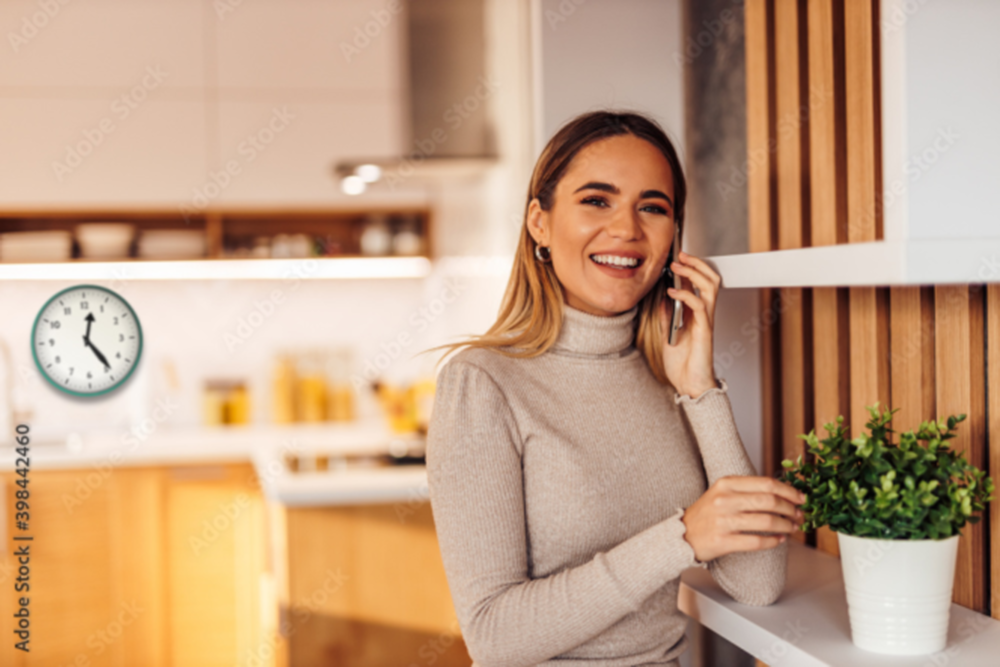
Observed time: 12:24
